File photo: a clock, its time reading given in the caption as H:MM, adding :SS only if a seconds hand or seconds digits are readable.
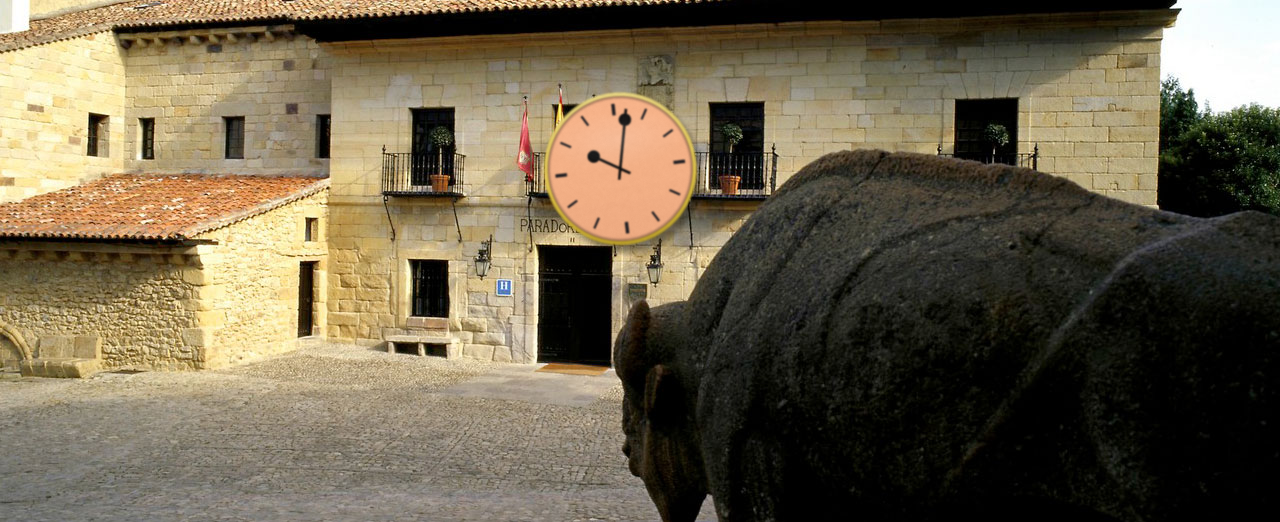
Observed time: 10:02
